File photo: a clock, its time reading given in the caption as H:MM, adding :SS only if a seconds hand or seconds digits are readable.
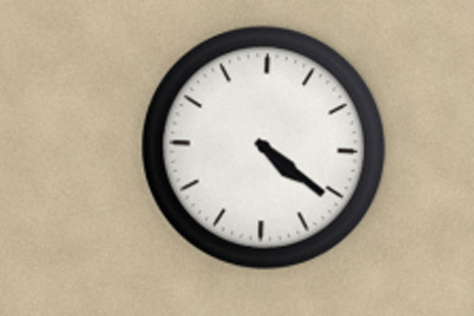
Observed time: 4:21
